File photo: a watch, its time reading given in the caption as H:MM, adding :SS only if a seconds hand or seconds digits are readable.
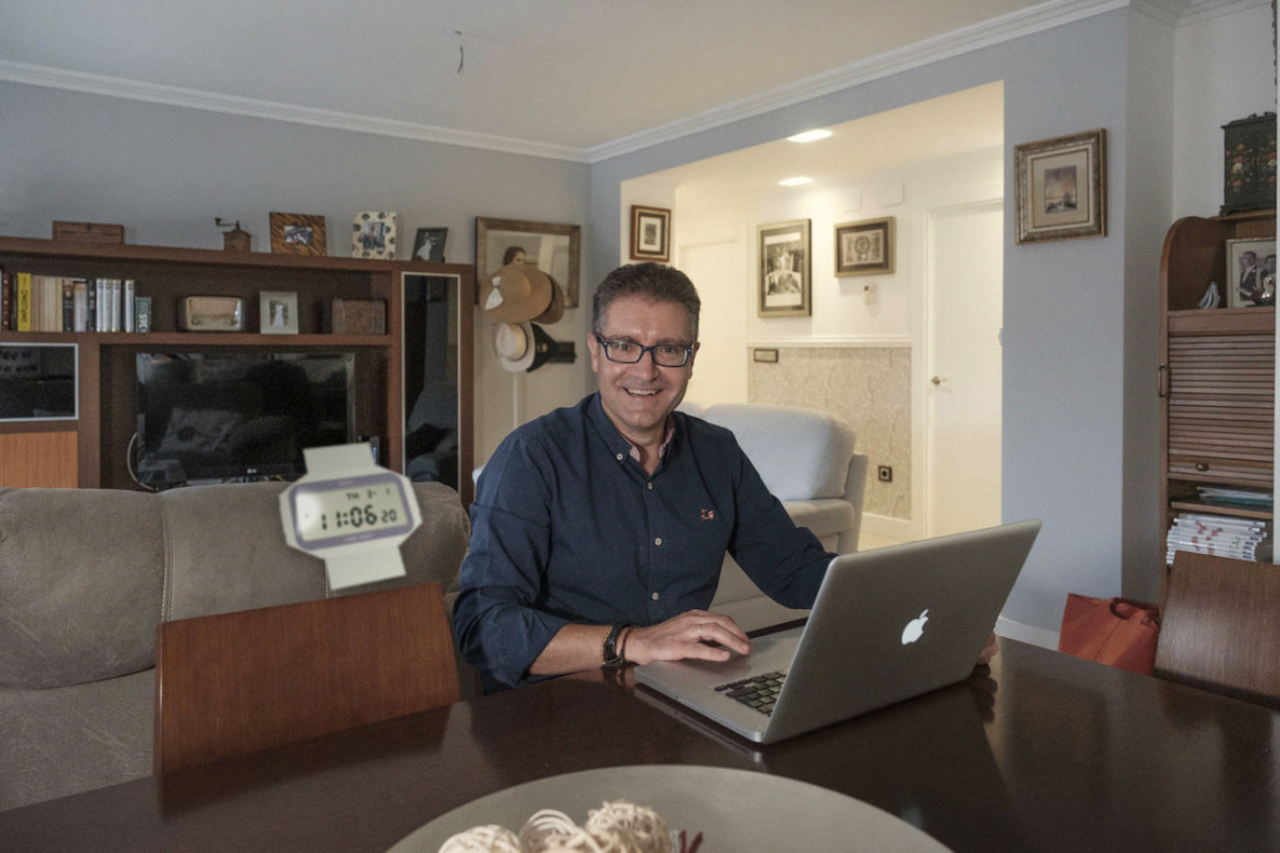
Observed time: 11:06
